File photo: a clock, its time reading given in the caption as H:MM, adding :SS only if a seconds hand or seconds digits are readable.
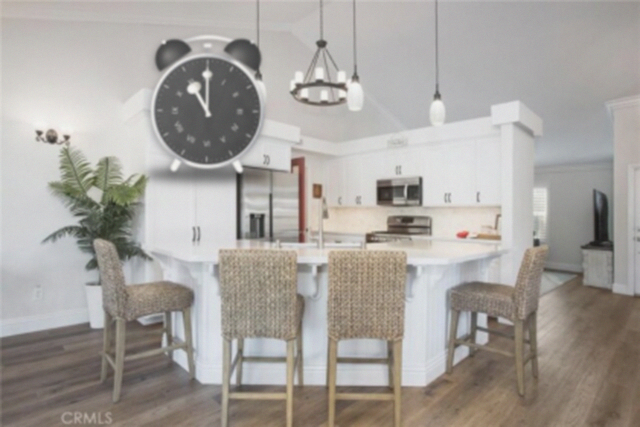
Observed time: 11:00
